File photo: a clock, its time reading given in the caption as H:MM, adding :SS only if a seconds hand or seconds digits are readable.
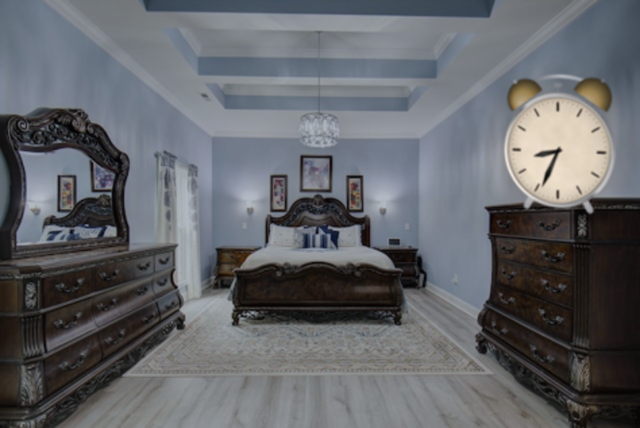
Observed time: 8:34
